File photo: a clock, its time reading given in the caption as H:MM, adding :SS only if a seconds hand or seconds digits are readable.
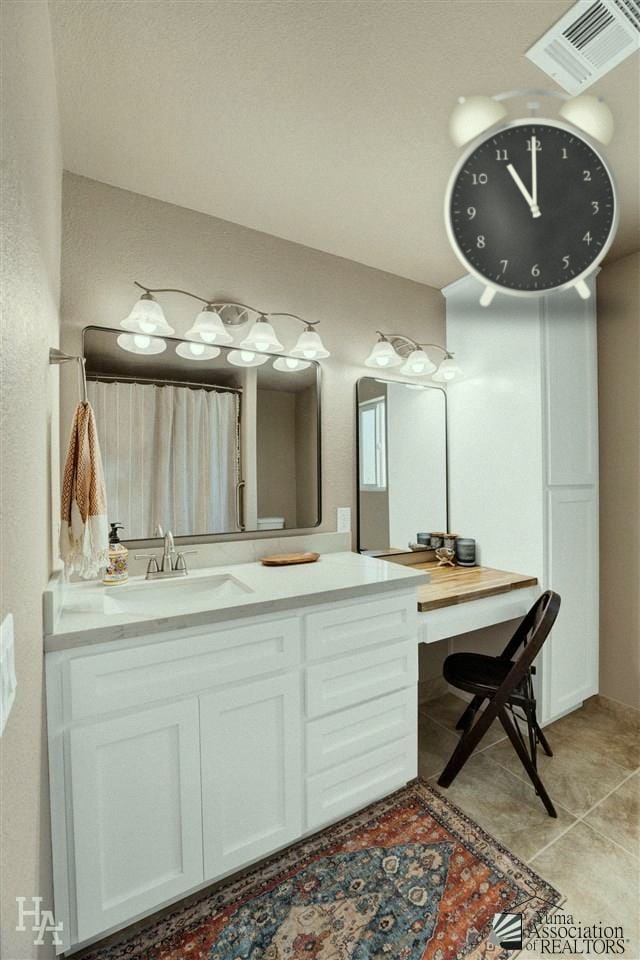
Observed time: 11:00
